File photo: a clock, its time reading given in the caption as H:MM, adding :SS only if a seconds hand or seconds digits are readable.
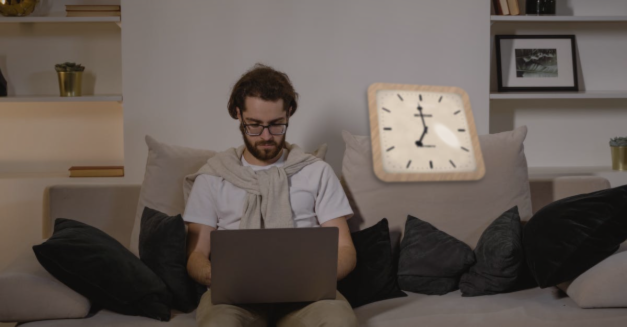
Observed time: 6:59
